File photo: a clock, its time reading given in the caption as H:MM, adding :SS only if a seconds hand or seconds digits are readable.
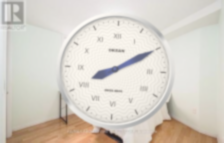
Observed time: 8:10
